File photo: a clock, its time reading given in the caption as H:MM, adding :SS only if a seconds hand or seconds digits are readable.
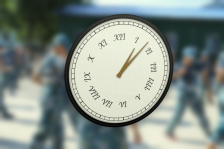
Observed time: 1:08
